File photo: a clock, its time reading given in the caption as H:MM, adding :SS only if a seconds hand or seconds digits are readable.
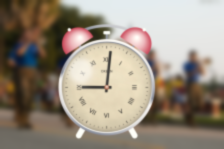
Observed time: 9:01
